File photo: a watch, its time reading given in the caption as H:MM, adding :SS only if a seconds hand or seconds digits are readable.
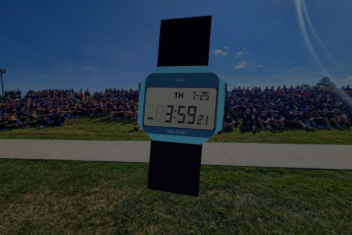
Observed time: 3:59
